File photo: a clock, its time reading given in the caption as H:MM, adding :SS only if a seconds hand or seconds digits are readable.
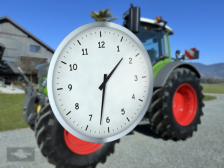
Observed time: 1:32
